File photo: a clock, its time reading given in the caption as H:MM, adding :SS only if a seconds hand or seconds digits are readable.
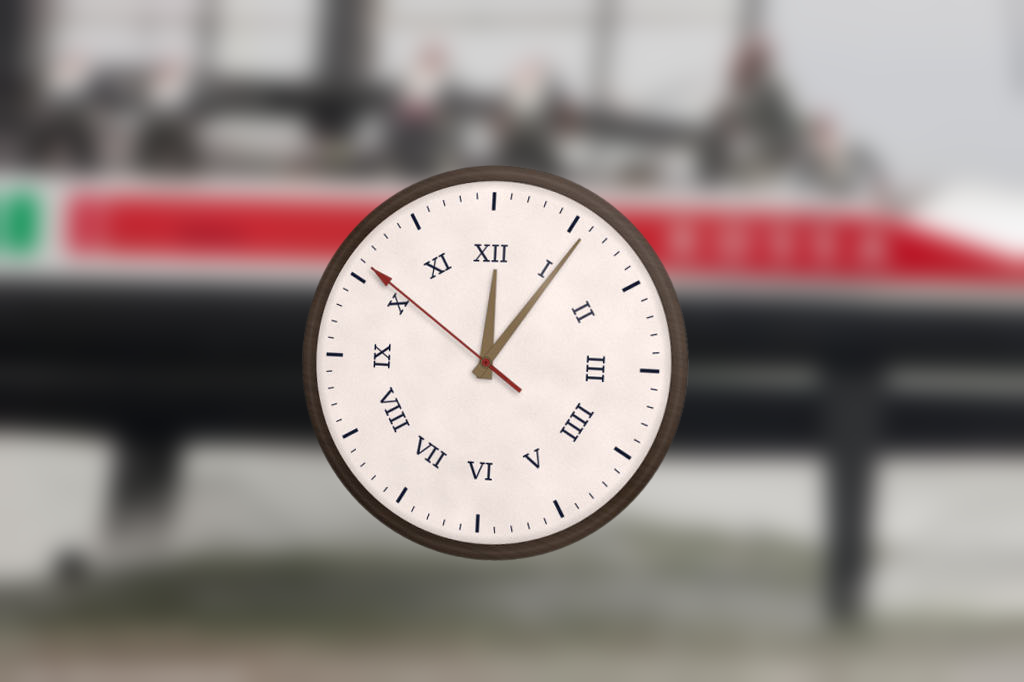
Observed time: 12:05:51
